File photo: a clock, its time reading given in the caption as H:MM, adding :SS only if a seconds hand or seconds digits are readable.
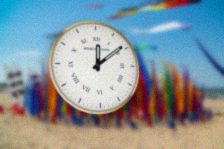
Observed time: 12:09
